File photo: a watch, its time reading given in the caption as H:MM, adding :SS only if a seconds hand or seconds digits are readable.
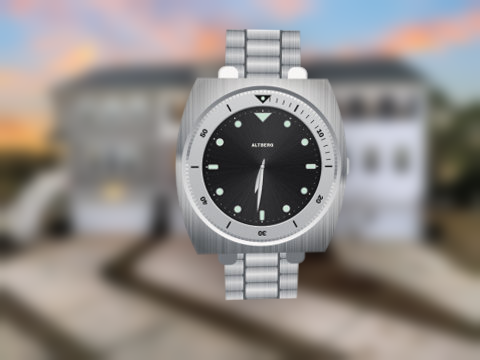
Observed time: 6:31
